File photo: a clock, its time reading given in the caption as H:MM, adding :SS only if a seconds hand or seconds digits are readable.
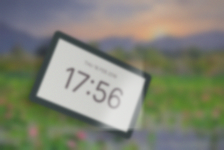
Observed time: 17:56
